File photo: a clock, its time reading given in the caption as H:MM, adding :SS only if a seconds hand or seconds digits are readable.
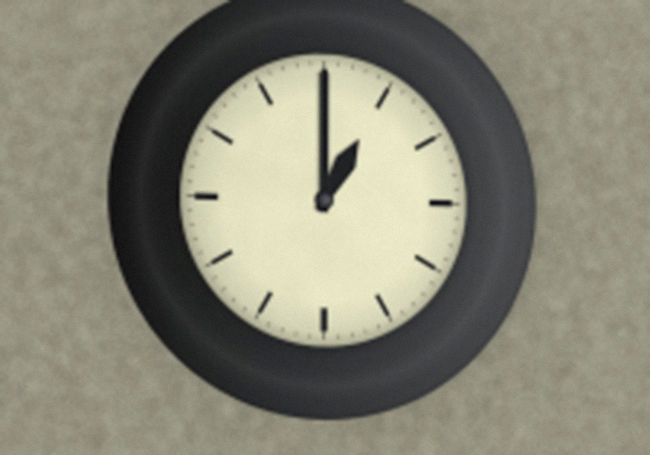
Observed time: 1:00
